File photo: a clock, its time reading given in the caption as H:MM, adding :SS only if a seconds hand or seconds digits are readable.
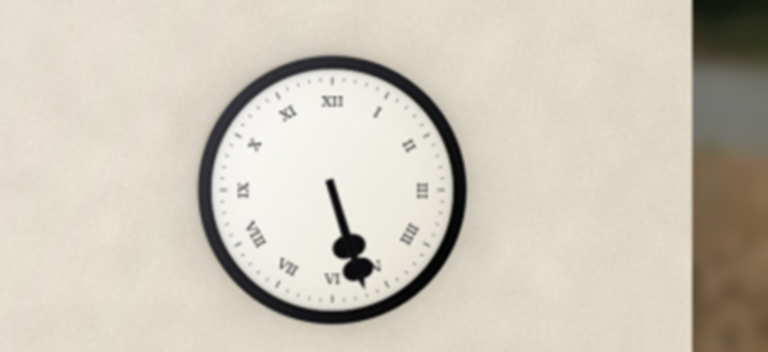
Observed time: 5:27
